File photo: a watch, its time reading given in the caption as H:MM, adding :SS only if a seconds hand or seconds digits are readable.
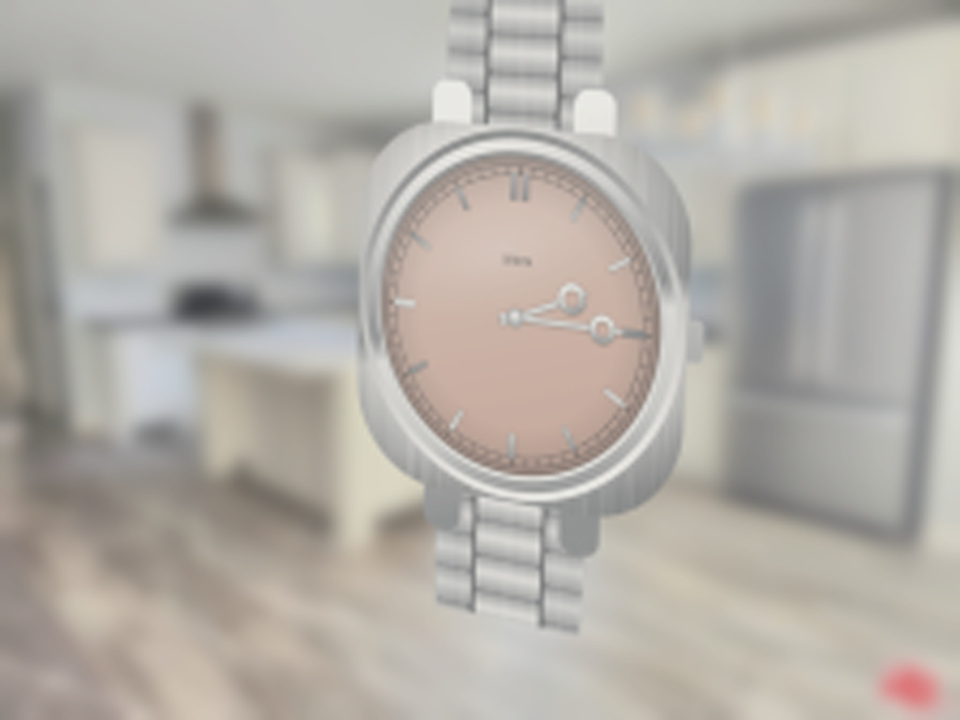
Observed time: 2:15
